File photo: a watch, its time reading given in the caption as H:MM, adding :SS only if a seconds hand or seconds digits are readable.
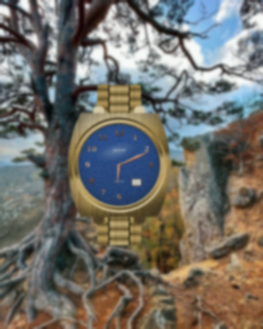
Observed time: 6:11
